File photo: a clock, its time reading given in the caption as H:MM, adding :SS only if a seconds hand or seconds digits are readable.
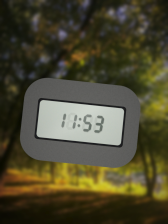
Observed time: 11:53
